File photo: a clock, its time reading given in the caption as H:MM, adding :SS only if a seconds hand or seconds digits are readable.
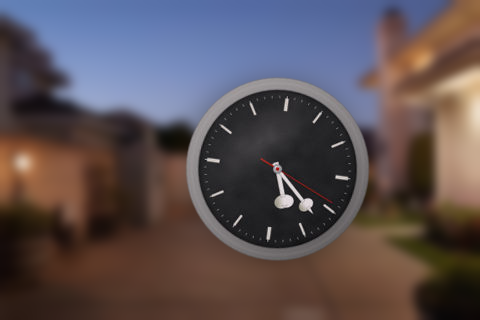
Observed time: 5:22:19
